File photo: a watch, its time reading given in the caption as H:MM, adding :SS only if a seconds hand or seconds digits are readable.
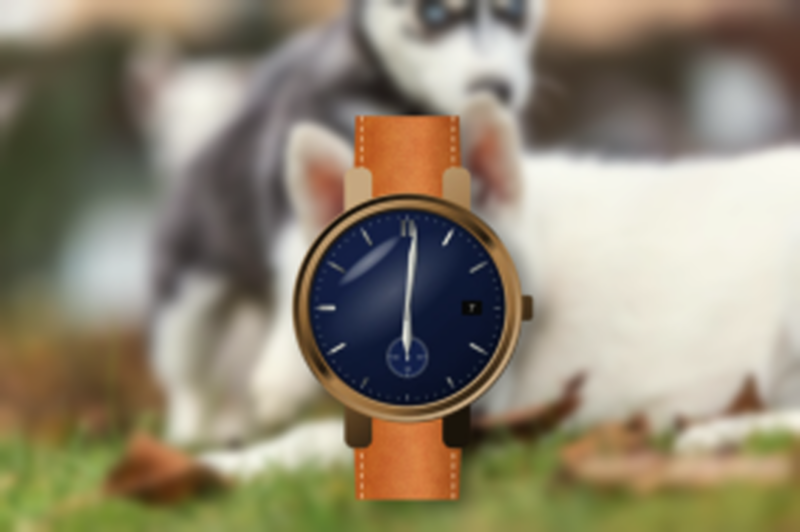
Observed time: 6:01
